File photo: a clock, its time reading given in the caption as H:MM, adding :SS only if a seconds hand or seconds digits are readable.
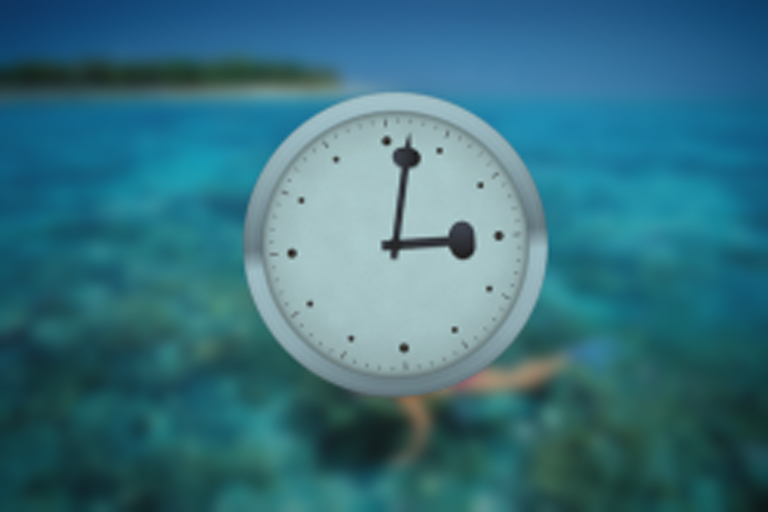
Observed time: 3:02
